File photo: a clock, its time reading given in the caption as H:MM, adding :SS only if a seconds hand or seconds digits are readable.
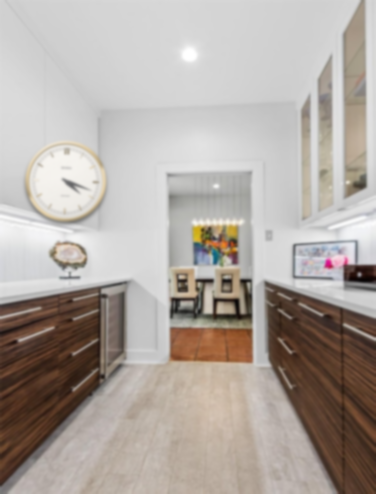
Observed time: 4:18
